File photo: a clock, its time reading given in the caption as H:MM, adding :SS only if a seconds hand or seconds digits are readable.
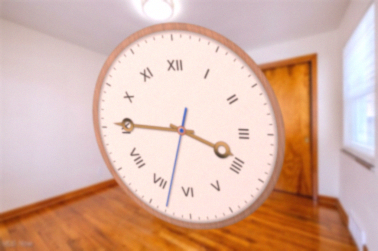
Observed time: 3:45:33
